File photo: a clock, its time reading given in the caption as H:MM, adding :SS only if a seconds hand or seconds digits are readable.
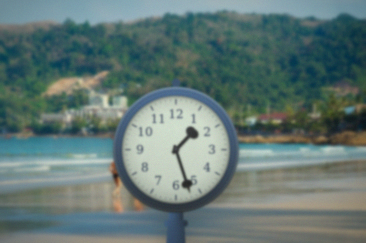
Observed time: 1:27
